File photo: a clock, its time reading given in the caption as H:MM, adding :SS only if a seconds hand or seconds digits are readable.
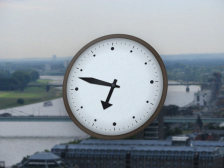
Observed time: 6:48
